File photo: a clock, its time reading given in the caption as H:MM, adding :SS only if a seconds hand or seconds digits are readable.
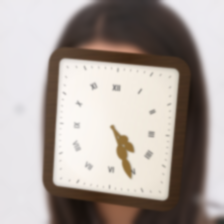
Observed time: 4:26
